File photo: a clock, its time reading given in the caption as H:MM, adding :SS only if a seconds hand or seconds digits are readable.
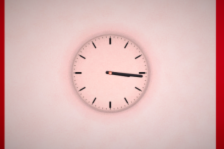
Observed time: 3:16
